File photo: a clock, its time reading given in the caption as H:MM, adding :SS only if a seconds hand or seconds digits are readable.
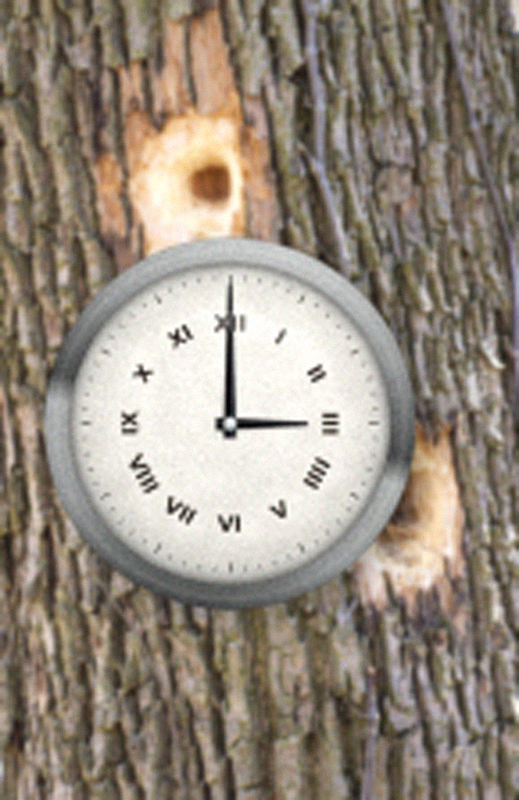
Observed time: 3:00
